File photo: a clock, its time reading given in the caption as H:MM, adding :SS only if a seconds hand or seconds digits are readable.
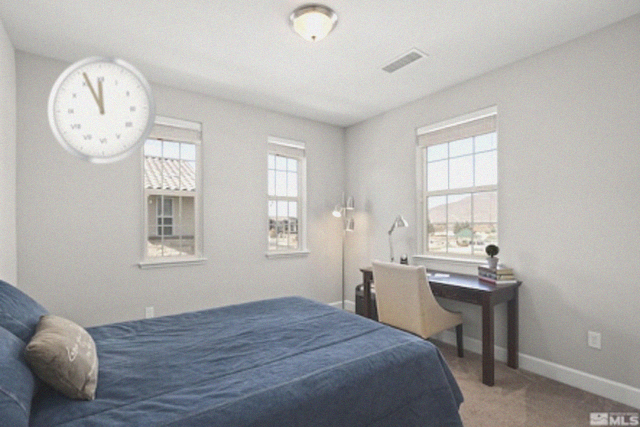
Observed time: 11:56
